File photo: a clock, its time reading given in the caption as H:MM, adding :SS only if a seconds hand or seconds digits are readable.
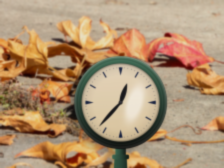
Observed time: 12:37
